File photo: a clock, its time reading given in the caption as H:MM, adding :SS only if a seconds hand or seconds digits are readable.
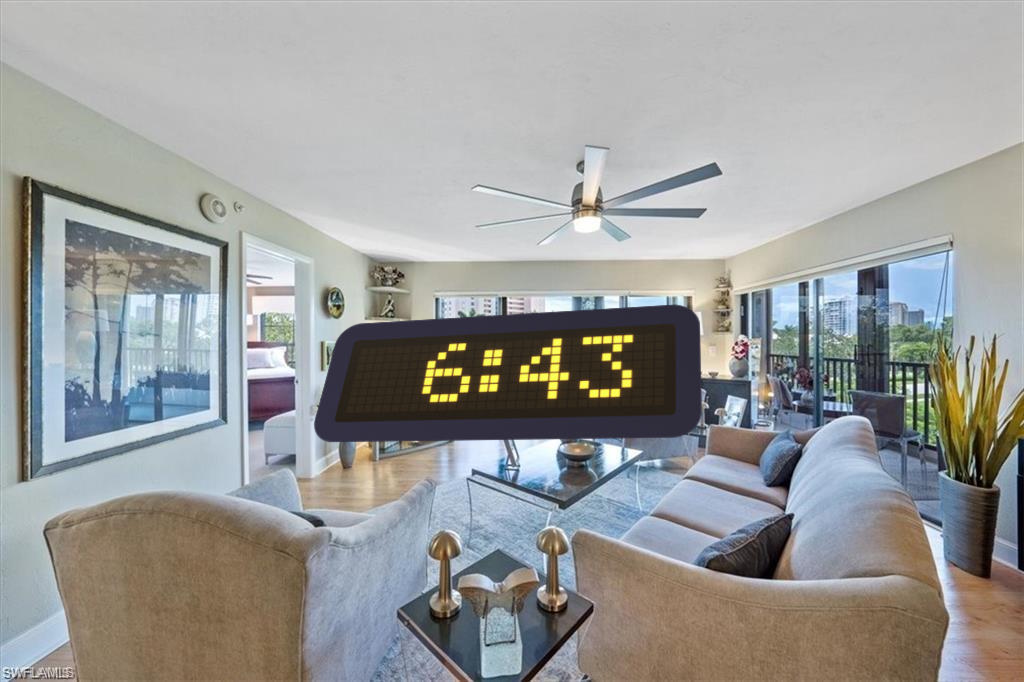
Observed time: 6:43
